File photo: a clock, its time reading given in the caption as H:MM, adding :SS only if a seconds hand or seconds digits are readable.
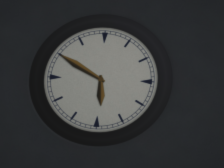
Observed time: 5:50
